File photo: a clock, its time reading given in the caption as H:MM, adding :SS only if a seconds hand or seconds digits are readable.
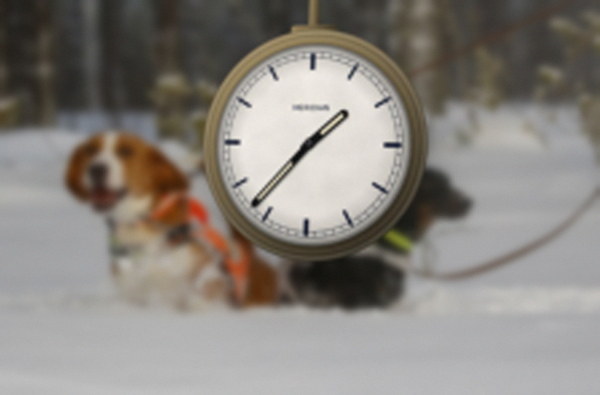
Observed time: 1:37
